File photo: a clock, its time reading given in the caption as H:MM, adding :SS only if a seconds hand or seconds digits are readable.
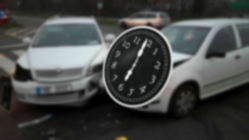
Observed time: 5:59
